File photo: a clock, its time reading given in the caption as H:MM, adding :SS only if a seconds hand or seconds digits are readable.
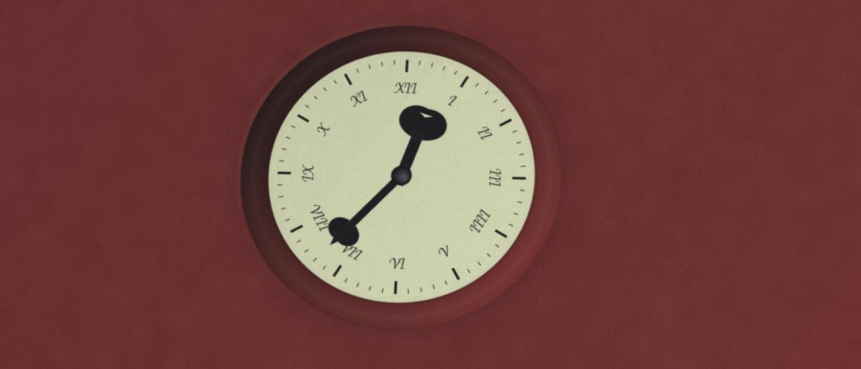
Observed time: 12:37
